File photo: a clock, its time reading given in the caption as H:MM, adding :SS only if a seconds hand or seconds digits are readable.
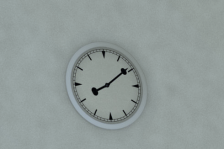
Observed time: 8:09
